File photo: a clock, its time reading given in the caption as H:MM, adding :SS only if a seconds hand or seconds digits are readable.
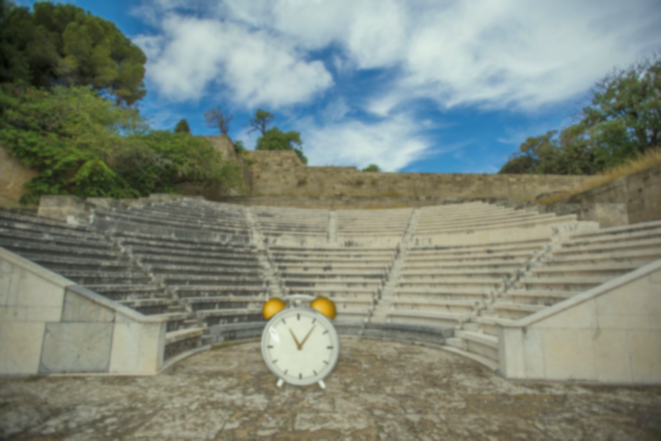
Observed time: 11:06
